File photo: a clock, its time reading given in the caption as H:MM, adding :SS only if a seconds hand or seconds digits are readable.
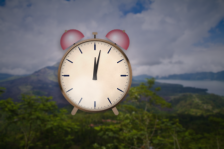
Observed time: 12:02
